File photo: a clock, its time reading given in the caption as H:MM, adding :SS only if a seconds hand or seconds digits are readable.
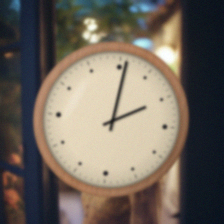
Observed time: 2:01
